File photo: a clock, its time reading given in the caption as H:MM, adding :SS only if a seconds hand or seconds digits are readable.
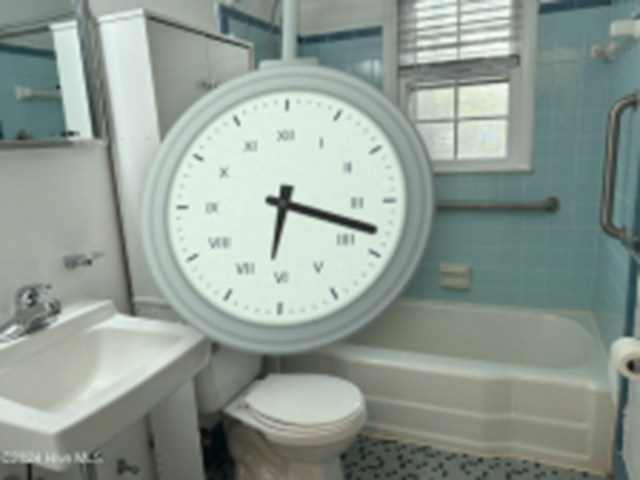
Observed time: 6:18
